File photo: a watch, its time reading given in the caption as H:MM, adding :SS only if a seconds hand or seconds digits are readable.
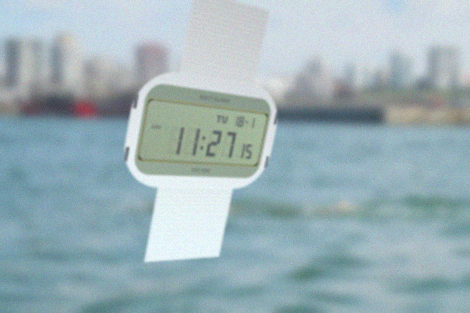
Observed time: 11:27:15
